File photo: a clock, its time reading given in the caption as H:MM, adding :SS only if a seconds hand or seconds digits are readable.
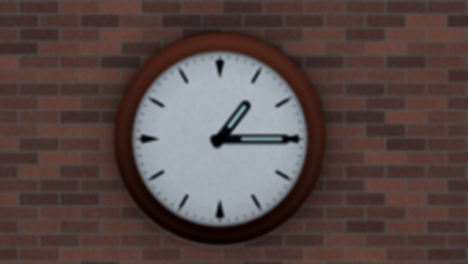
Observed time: 1:15
